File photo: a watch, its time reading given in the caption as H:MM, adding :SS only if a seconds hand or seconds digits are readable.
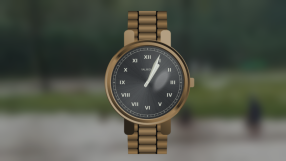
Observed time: 1:04
